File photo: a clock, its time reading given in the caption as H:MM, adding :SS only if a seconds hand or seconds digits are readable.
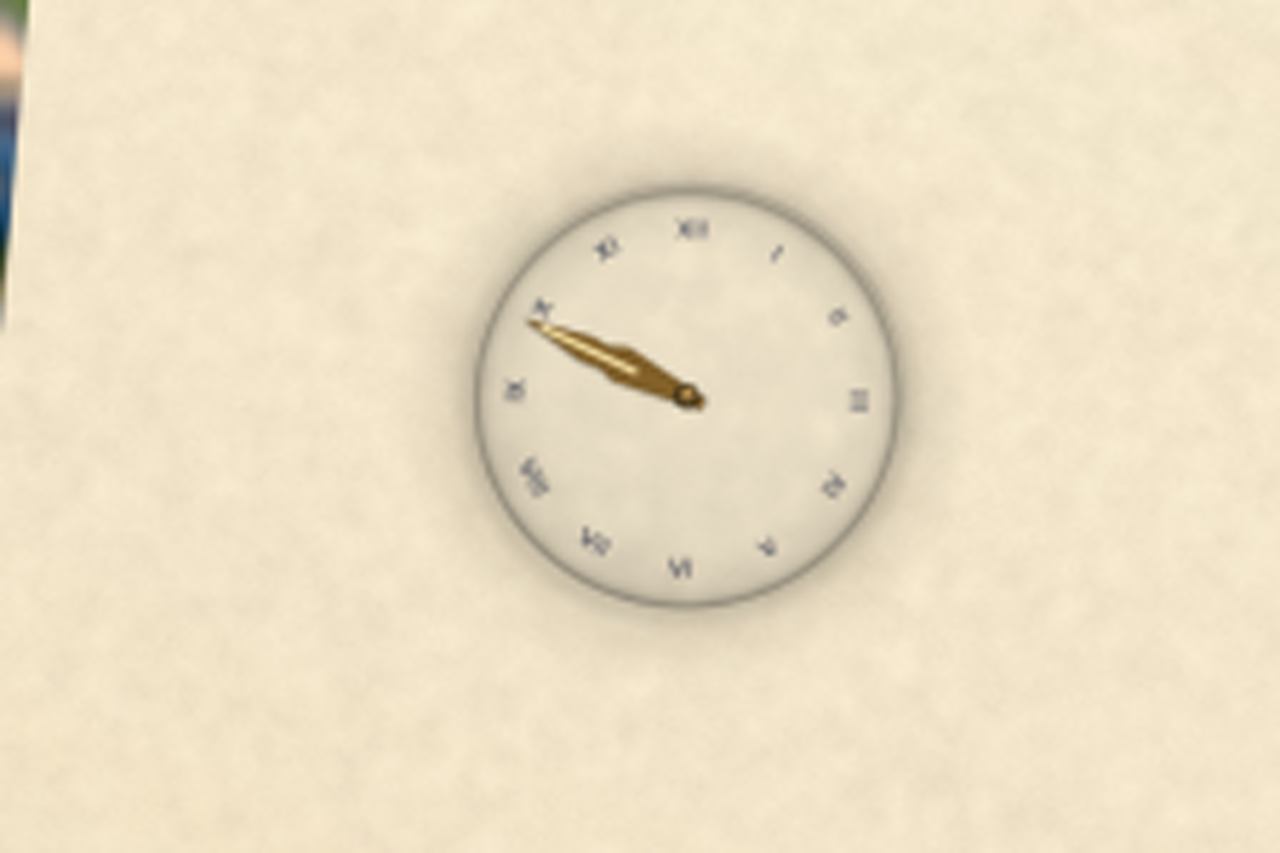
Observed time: 9:49
